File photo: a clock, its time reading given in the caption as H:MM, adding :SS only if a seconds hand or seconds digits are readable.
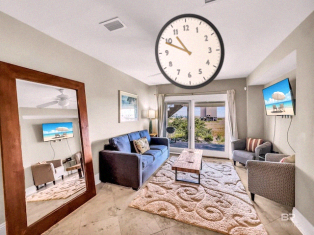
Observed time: 10:49
